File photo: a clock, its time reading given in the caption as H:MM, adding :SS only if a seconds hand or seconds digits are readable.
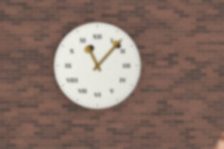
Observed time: 11:07
